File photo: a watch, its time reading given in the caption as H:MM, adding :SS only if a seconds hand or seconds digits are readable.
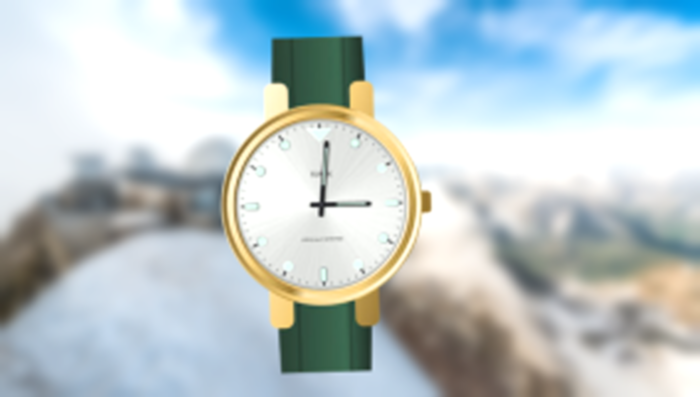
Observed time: 3:01
